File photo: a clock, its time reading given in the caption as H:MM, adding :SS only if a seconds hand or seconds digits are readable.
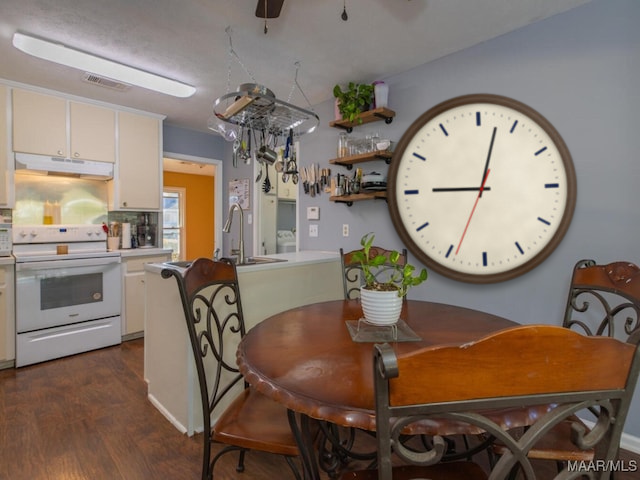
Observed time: 9:02:34
